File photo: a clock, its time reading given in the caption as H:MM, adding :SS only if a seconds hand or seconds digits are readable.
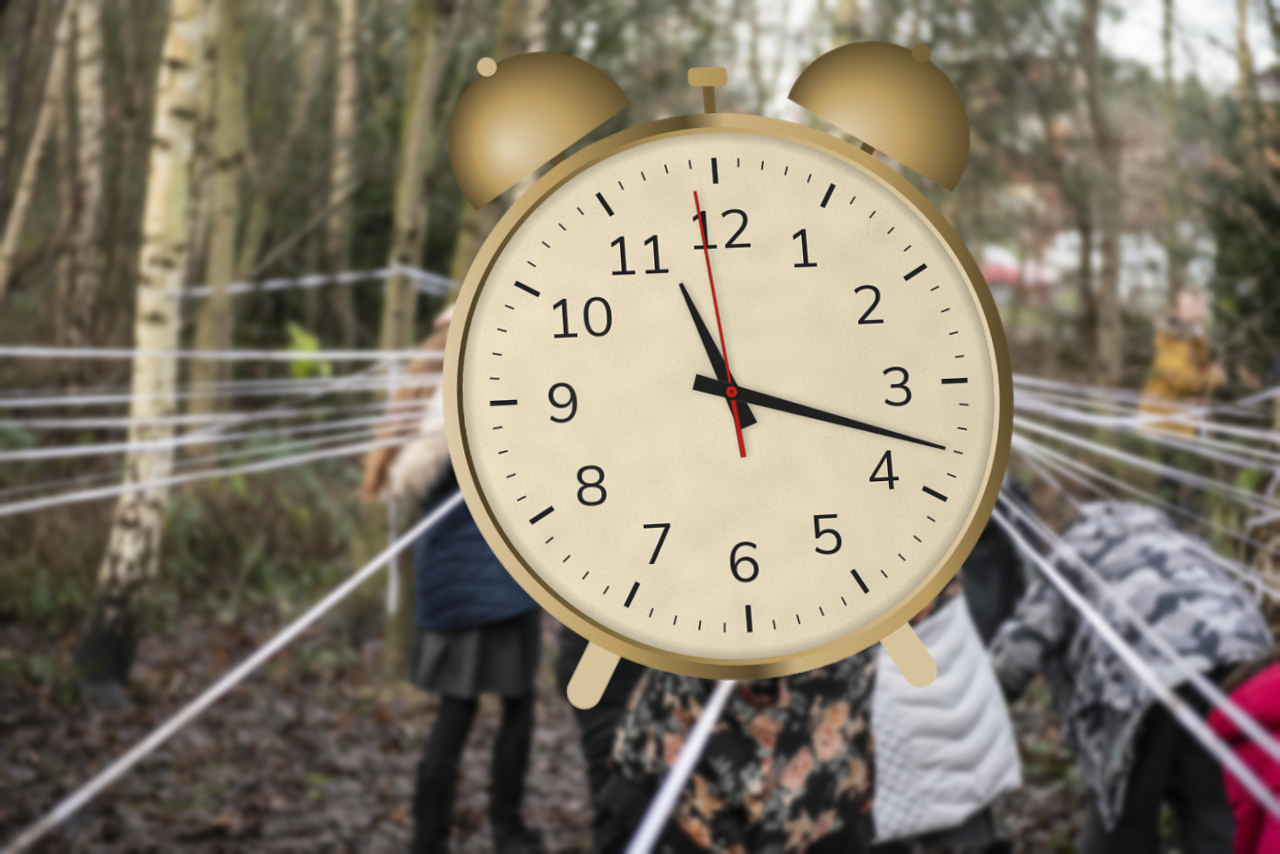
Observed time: 11:17:59
